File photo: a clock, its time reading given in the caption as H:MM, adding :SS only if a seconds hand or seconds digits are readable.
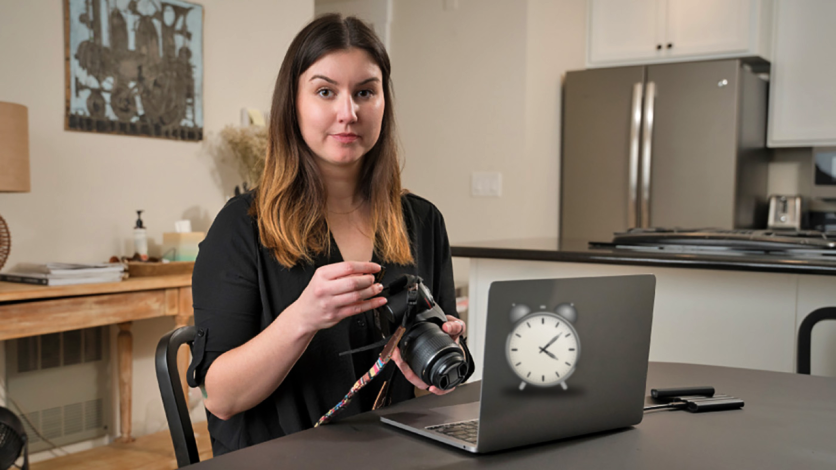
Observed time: 4:08
